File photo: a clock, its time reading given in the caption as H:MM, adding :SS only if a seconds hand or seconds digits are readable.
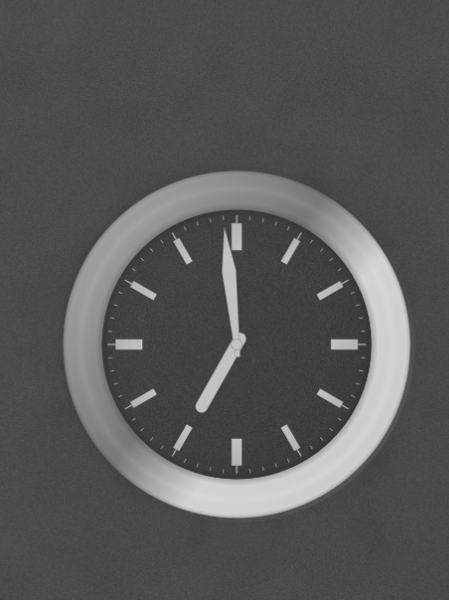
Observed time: 6:59
